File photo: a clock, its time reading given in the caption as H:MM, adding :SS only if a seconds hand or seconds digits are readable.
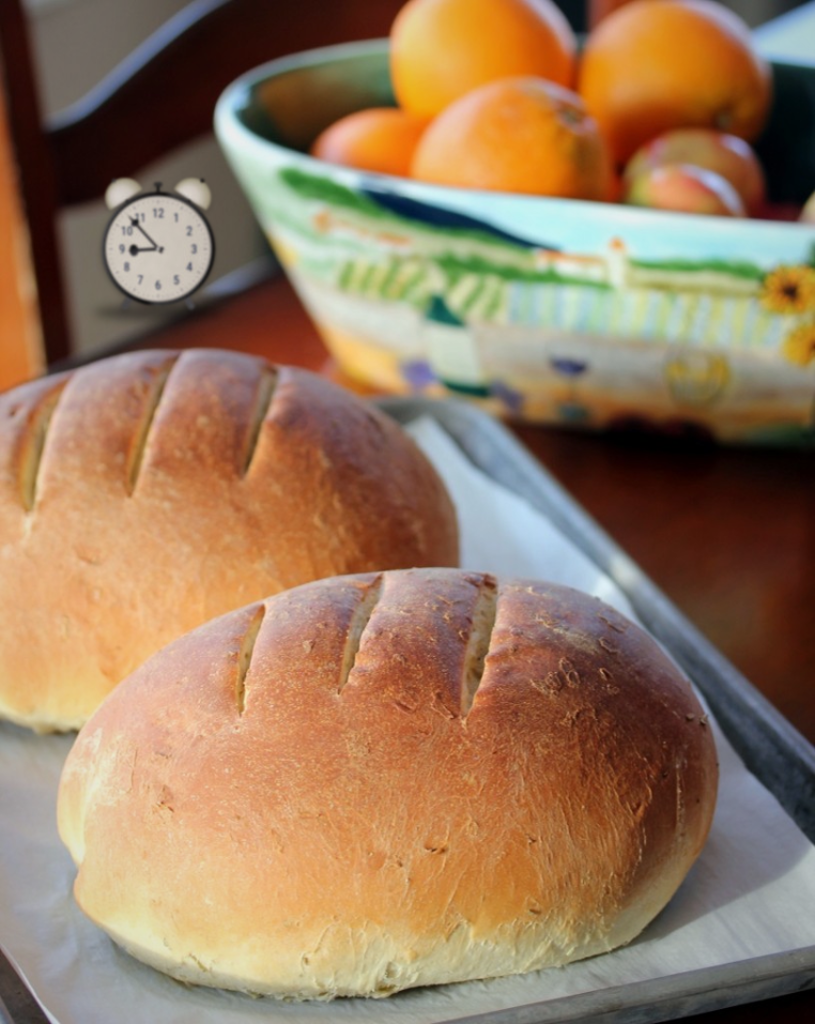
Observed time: 8:53
